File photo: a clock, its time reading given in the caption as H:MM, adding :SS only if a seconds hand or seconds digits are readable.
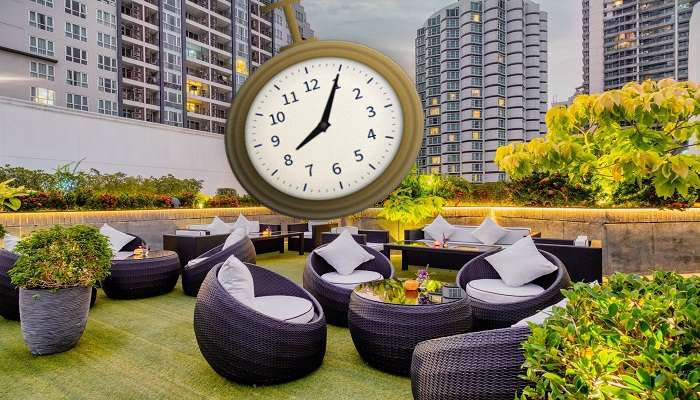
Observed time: 8:05
